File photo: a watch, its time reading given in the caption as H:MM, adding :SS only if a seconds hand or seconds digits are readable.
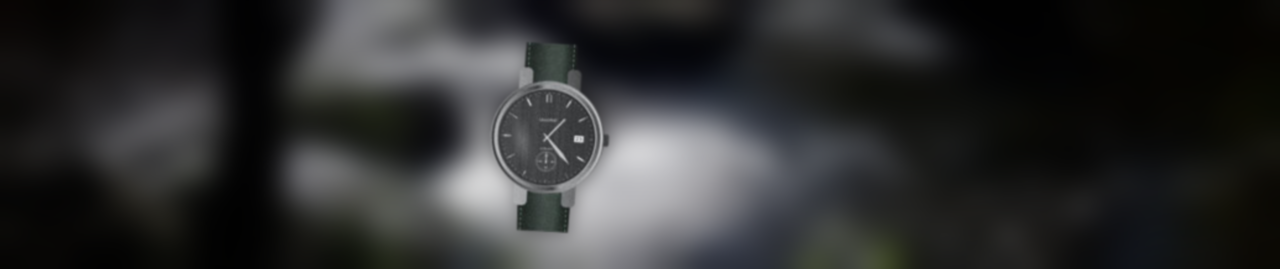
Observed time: 1:23
